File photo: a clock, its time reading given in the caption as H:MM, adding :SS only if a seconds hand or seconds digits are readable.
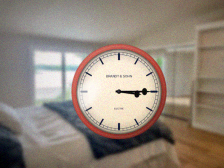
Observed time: 3:15
